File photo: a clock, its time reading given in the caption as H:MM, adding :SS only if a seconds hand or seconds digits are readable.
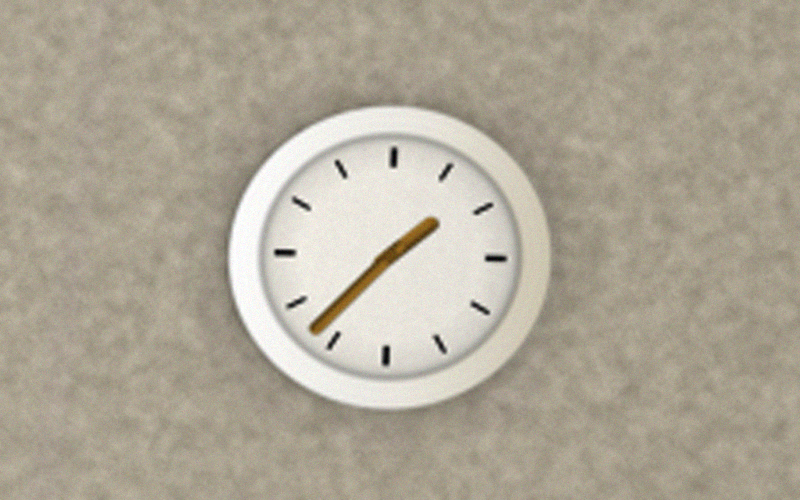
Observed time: 1:37
